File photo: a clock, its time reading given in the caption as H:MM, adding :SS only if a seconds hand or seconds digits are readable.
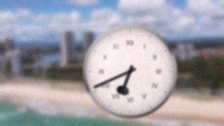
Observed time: 6:41
